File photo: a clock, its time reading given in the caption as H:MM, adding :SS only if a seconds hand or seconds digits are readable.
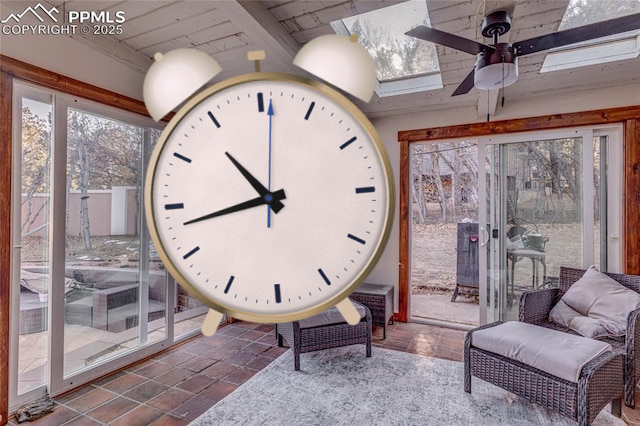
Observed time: 10:43:01
